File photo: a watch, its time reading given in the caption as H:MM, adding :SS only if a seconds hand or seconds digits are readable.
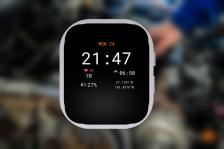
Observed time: 21:47
